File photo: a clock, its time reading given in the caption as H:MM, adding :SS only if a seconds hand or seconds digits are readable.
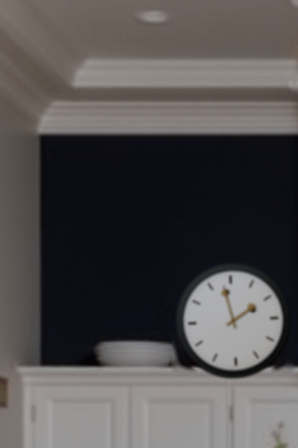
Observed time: 1:58
